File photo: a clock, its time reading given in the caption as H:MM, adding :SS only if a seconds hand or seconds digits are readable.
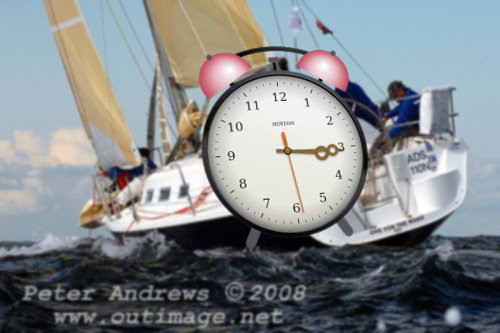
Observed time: 3:15:29
